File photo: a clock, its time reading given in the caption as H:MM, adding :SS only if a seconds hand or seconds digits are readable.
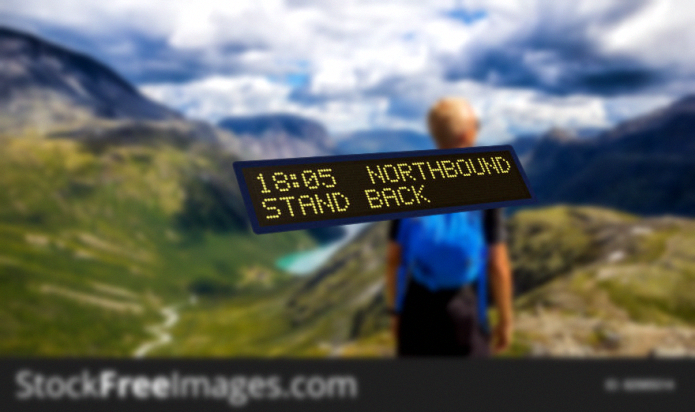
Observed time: 18:05
